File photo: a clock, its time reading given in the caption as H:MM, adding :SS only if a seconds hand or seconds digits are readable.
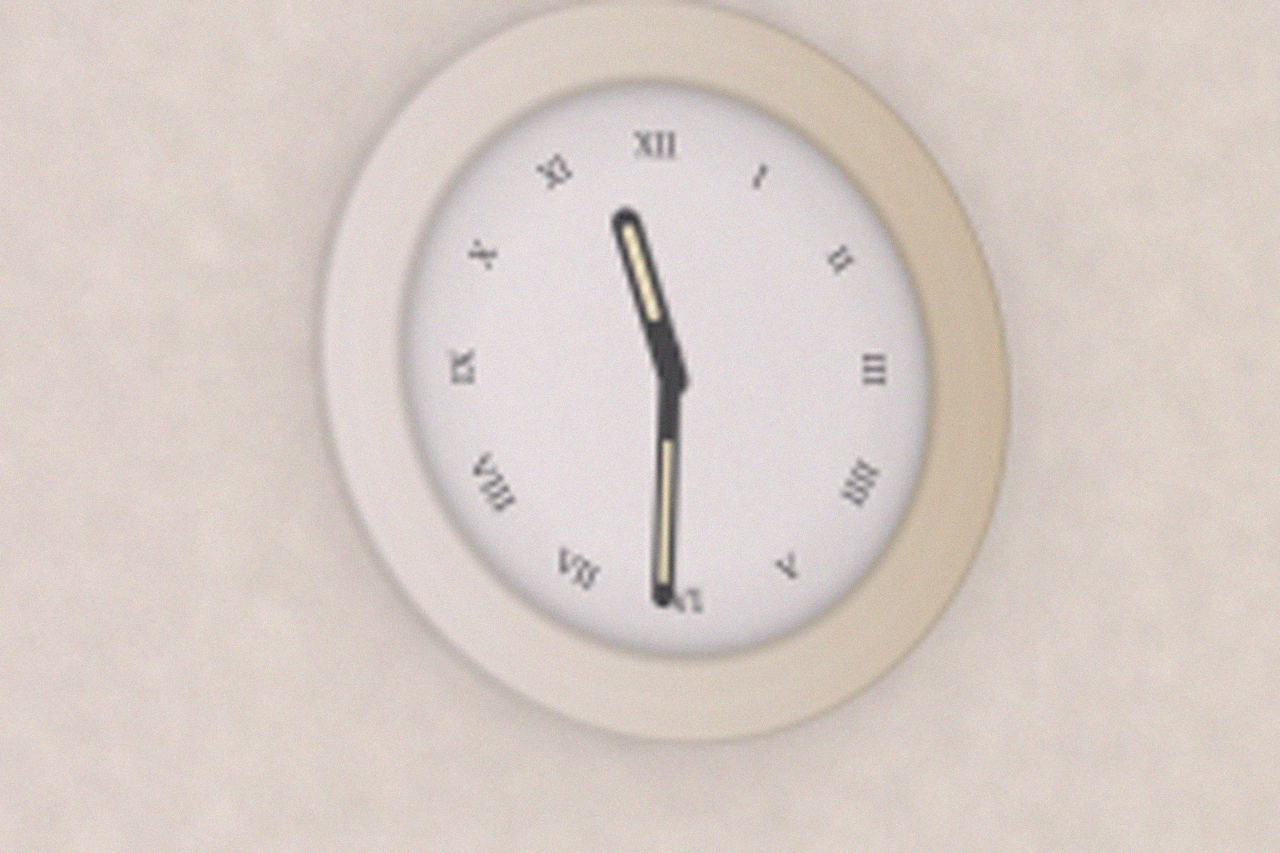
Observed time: 11:31
